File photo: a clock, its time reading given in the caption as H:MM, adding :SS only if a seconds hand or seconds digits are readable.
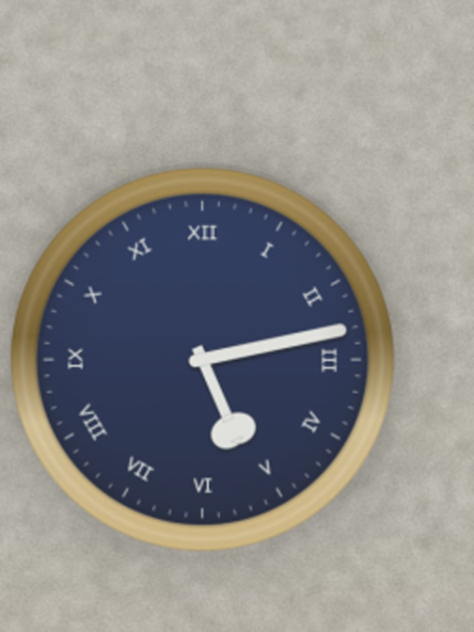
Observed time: 5:13
